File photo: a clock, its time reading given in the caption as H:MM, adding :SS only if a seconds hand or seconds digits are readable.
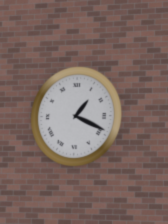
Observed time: 1:19
